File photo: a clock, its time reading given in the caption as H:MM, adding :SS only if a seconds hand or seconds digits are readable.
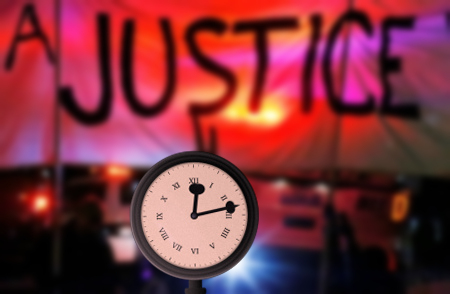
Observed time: 12:13
